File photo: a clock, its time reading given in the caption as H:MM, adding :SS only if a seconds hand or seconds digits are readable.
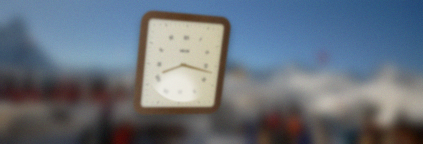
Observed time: 8:17
